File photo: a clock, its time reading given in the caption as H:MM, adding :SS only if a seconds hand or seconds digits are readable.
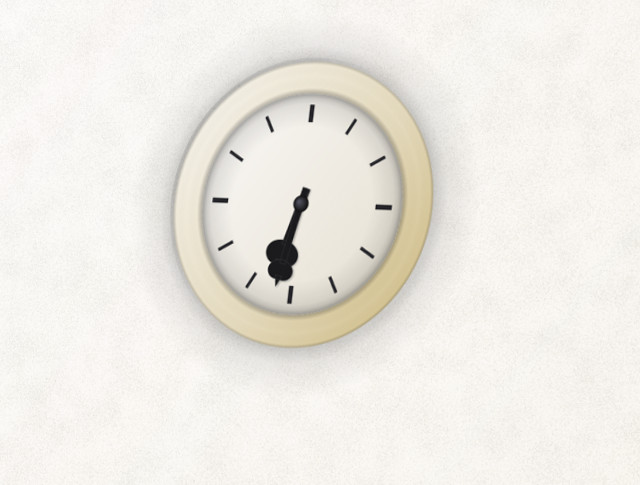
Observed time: 6:32
